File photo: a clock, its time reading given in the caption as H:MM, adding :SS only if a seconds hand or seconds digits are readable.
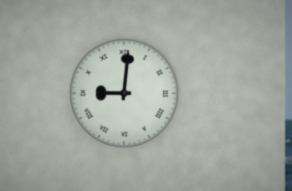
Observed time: 9:01
